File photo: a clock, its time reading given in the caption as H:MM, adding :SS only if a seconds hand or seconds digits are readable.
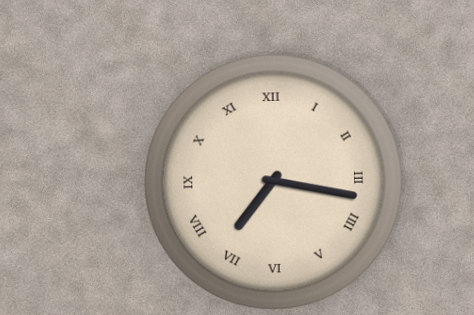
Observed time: 7:17
